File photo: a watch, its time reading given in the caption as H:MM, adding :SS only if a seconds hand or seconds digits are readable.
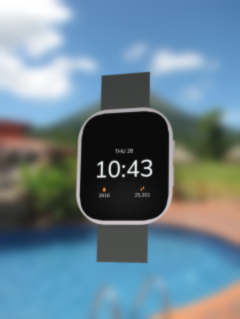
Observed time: 10:43
